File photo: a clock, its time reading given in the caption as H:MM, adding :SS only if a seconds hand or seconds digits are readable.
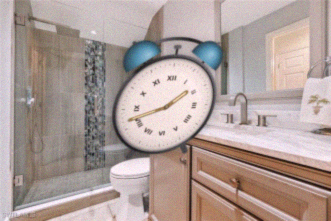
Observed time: 1:42
